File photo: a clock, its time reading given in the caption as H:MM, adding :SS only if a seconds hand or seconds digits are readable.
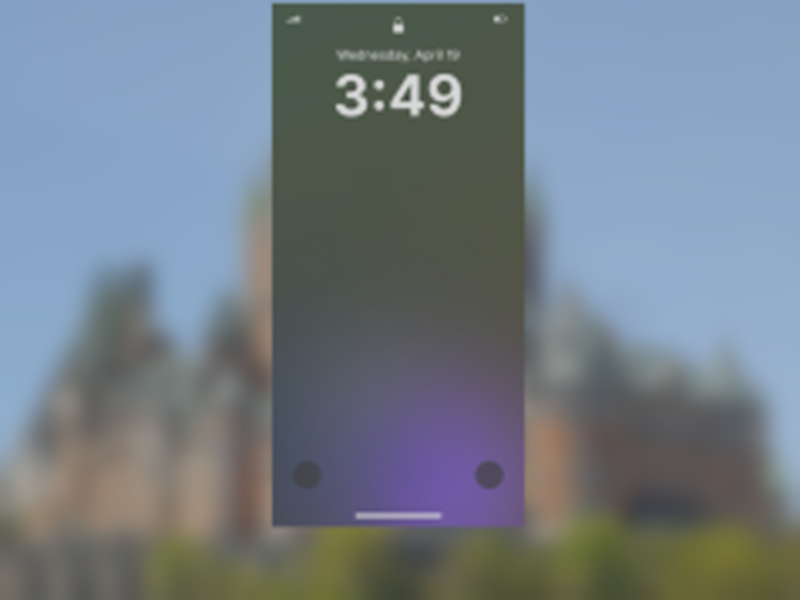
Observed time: 3:49
